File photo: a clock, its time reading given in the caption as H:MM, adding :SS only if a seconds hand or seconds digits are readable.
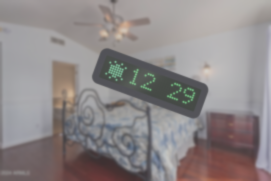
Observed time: 12:29
